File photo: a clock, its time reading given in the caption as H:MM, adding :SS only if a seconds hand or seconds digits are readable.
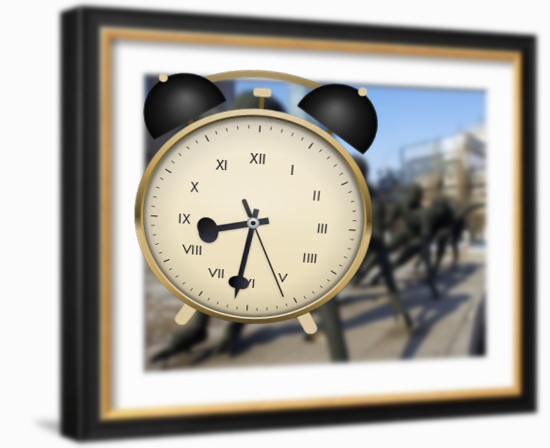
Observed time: 8:31:26
